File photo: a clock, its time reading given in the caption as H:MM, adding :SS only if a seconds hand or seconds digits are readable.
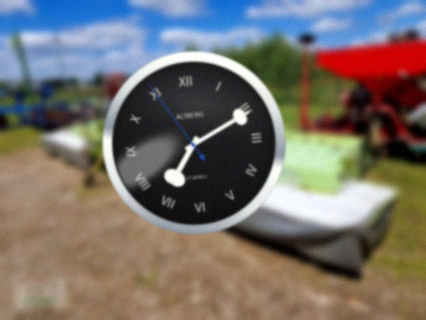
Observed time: 7:10:55
